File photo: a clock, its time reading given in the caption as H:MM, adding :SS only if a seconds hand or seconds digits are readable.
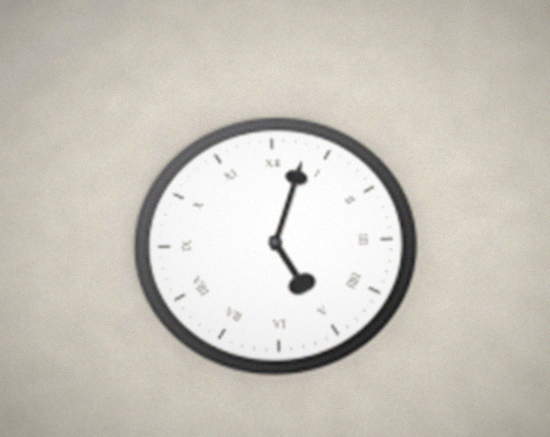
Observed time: 5:03
